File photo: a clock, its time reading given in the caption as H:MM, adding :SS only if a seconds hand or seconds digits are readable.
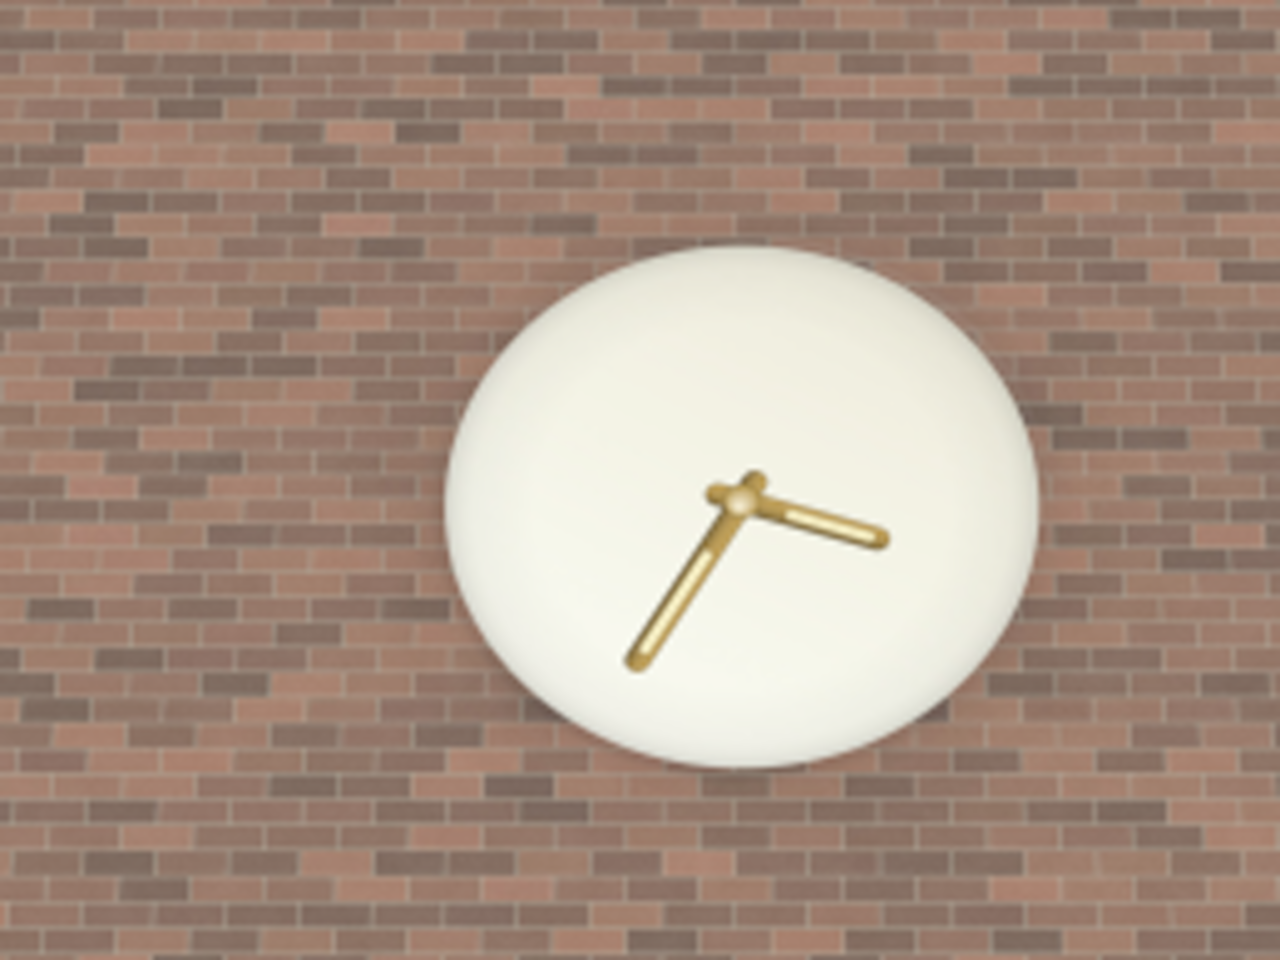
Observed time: 3:35
